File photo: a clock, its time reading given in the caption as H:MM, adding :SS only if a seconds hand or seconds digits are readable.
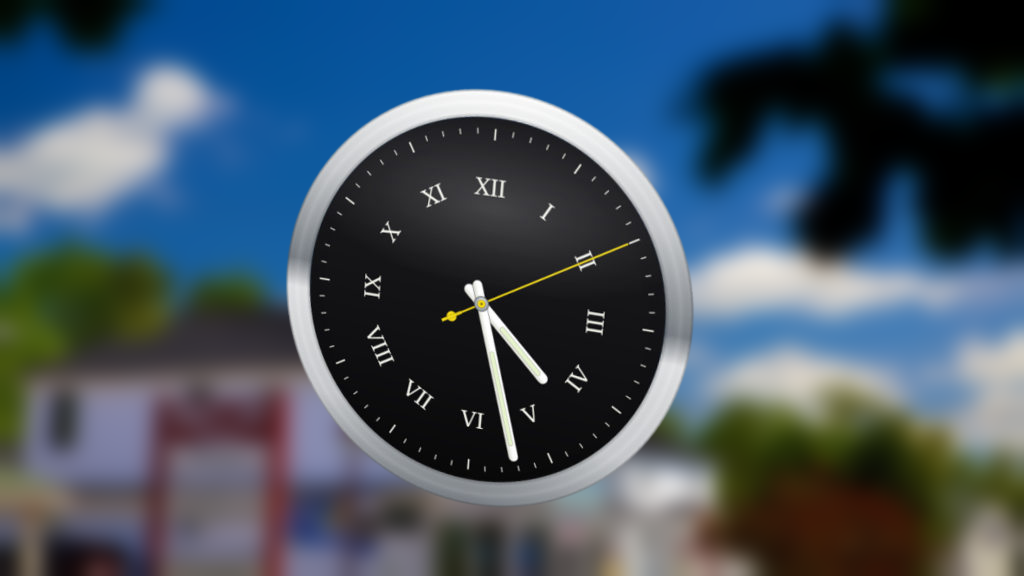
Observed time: 4:27:10
